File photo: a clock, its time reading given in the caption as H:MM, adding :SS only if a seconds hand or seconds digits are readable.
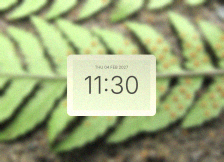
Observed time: 11:30
